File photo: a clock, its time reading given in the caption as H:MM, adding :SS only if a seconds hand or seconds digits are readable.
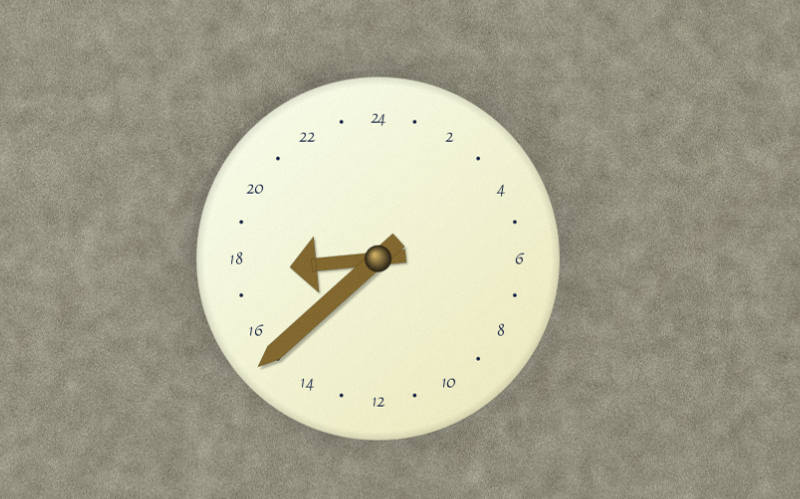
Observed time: 17:38
